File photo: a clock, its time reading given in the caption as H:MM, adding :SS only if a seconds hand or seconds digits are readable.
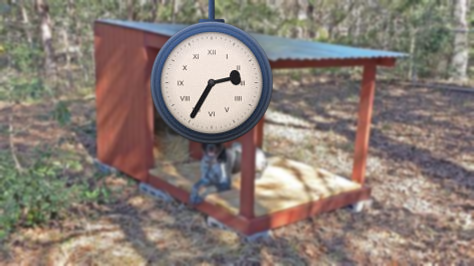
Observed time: 2:35
